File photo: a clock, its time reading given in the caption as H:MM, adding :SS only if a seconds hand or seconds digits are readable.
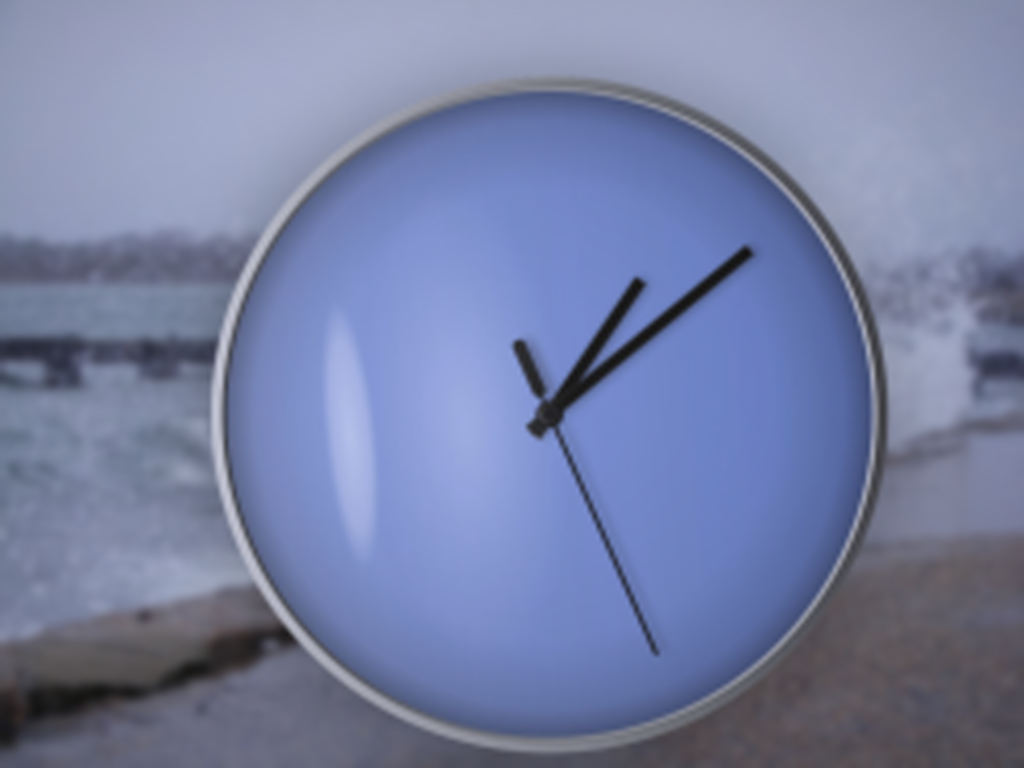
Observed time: 1:08:26
